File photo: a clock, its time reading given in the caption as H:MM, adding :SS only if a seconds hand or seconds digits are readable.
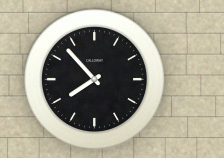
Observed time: 7:53
